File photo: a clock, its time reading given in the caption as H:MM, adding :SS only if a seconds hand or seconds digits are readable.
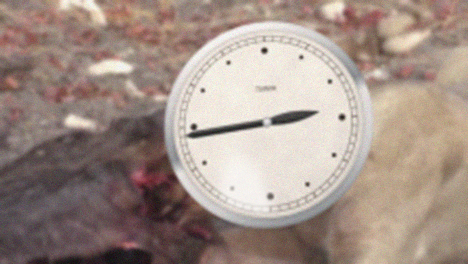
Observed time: 2:44
